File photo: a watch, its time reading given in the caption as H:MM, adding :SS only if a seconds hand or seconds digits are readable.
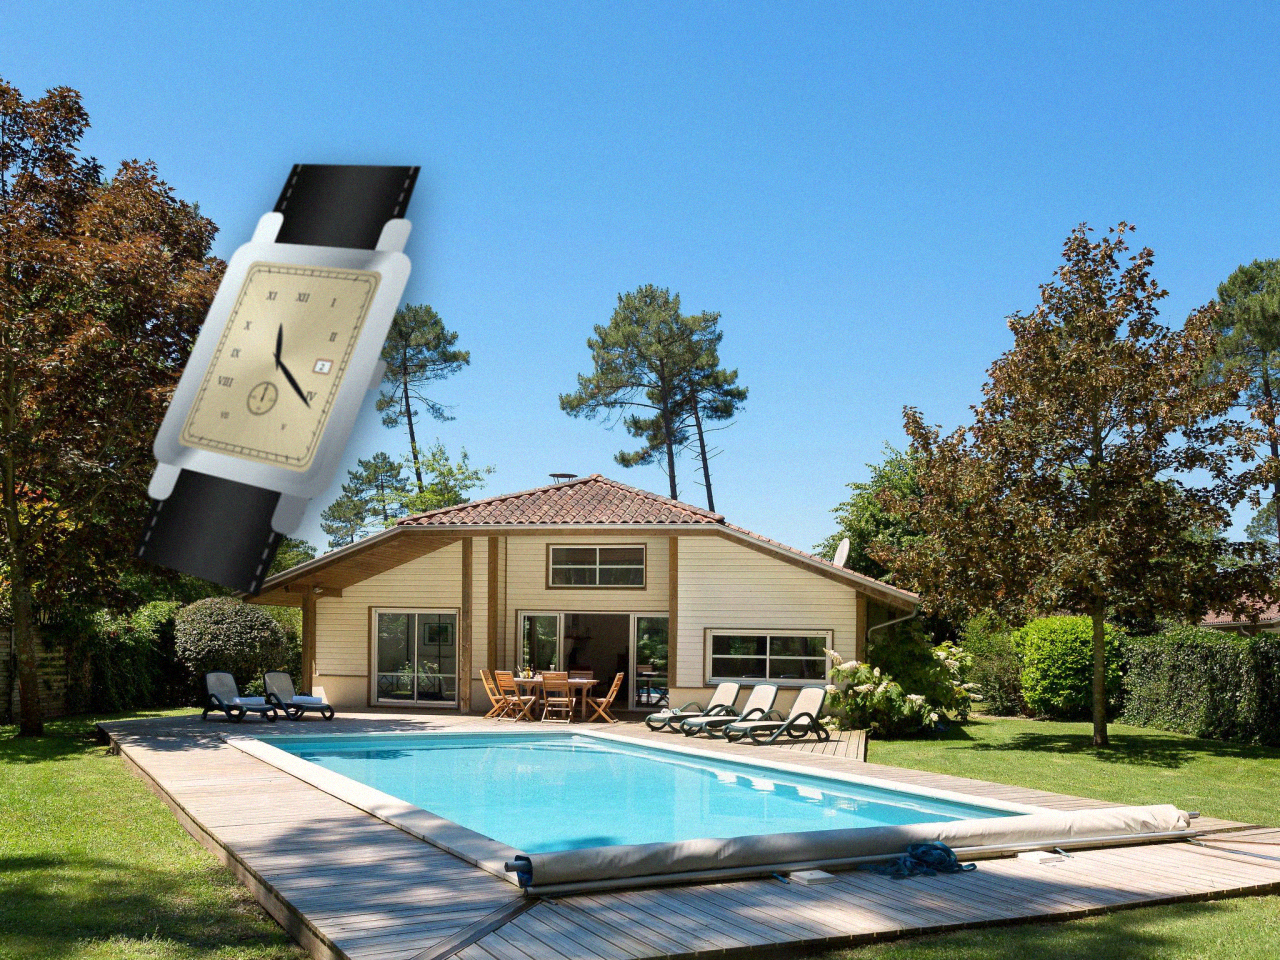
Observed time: 11:21
